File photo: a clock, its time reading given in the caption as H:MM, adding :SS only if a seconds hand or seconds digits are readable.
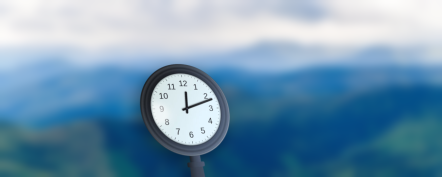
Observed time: 12:12
